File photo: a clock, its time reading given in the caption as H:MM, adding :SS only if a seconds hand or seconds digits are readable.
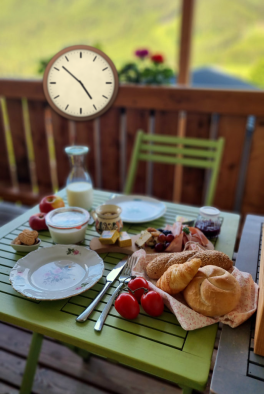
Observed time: 4:52
